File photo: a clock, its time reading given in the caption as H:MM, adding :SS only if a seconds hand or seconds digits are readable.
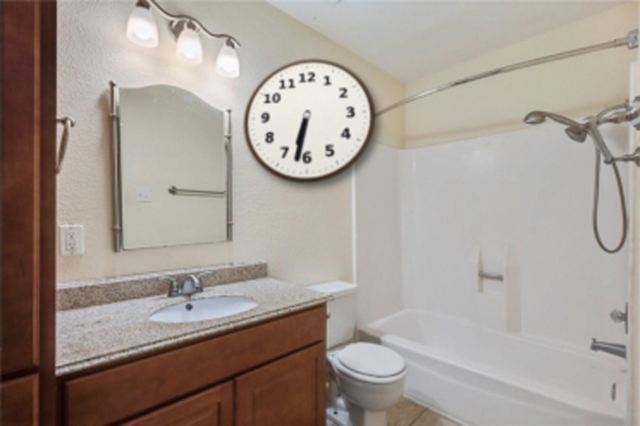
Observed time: 6:32
